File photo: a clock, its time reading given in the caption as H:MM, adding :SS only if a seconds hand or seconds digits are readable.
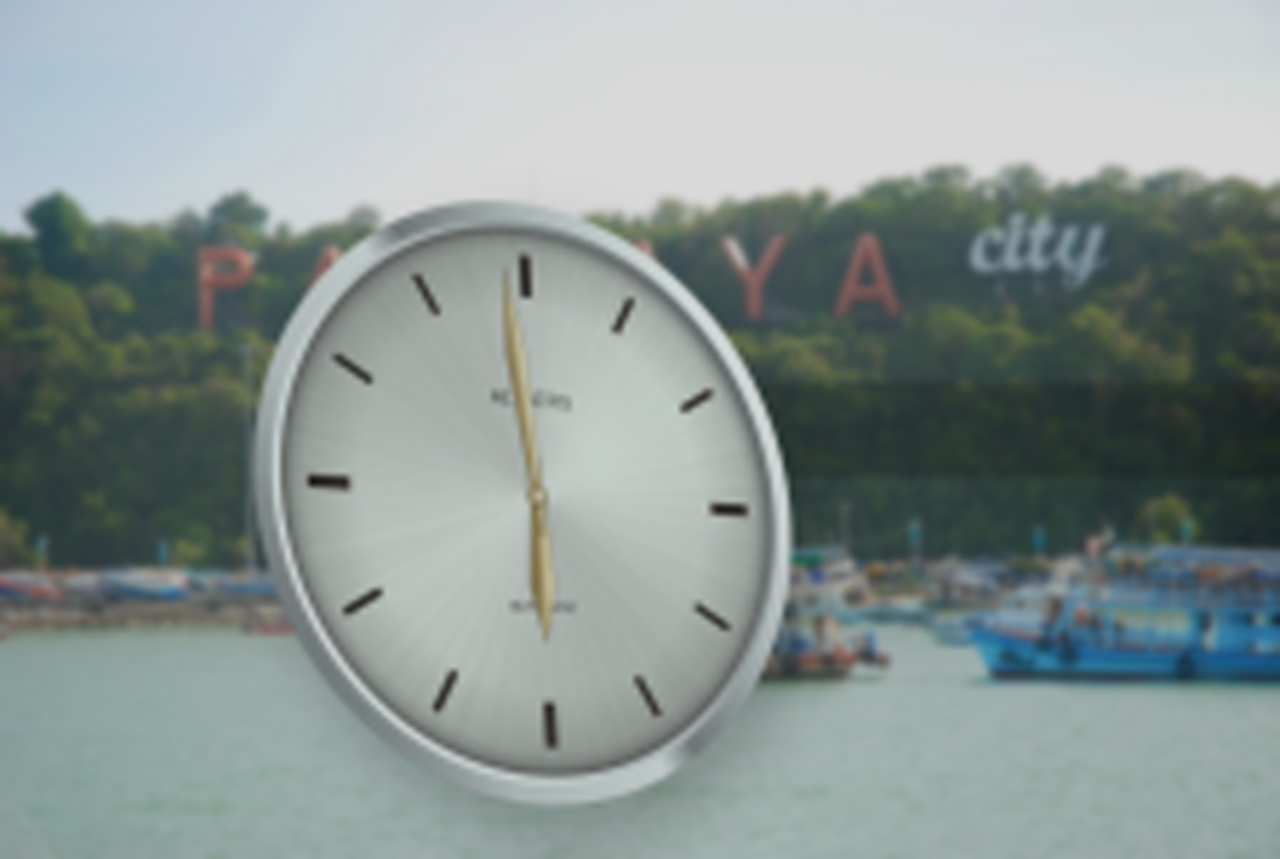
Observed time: 5:59
